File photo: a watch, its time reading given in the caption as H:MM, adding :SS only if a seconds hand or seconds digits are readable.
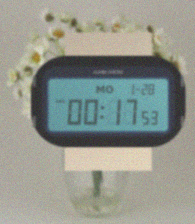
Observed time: 0:17:53
